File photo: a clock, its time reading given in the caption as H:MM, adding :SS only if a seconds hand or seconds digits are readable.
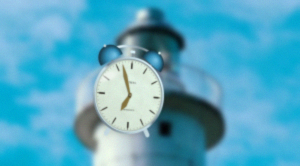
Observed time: 6:57
